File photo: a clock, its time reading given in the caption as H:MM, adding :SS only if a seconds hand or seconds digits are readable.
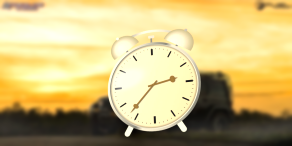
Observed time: 2:37
